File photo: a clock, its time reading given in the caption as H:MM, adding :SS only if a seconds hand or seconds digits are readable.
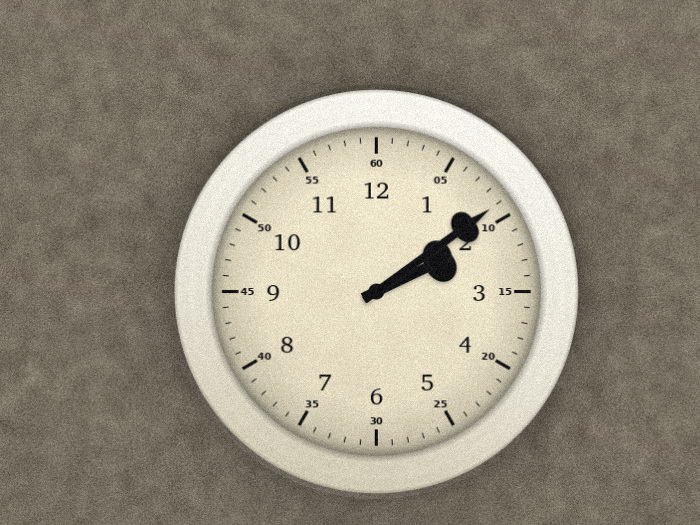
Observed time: 2:09
